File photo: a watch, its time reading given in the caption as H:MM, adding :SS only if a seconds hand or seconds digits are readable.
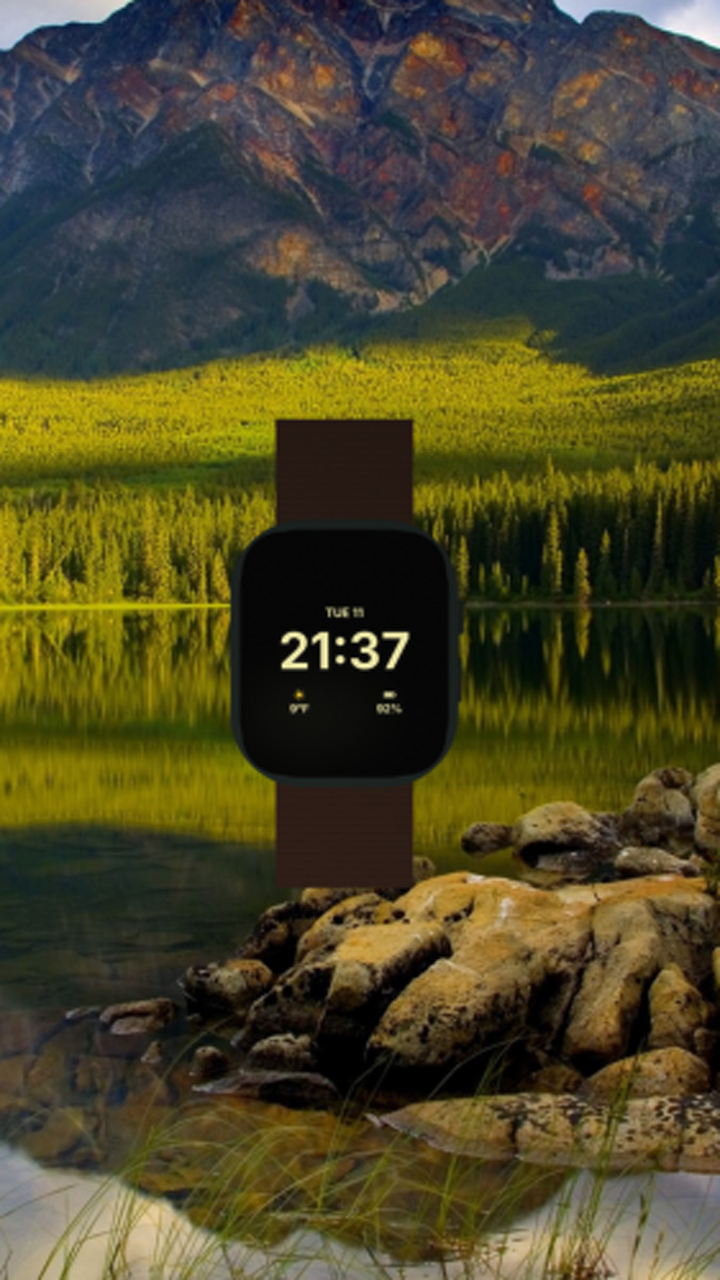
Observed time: 21:37
